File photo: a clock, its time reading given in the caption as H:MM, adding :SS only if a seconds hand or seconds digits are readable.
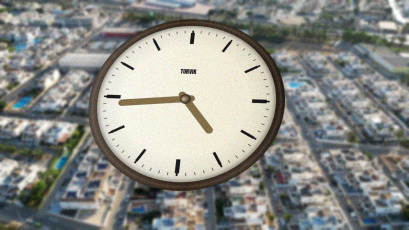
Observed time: 4:44
